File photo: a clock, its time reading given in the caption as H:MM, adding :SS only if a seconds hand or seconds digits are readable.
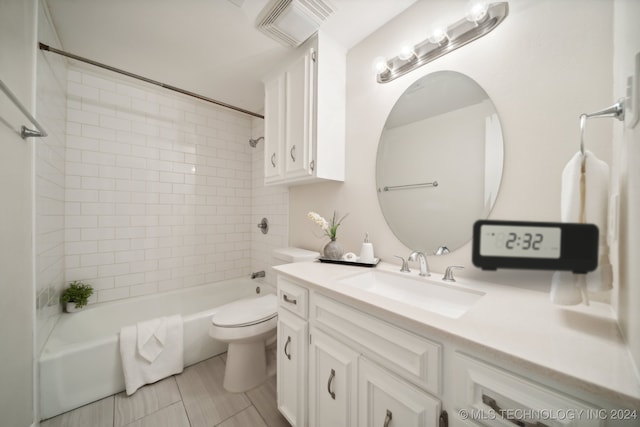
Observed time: 2:32
